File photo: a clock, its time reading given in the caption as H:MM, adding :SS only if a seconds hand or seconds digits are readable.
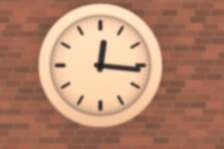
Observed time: 12:16
